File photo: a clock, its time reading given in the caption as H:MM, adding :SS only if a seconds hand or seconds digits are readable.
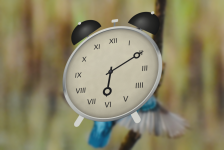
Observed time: 6:10
